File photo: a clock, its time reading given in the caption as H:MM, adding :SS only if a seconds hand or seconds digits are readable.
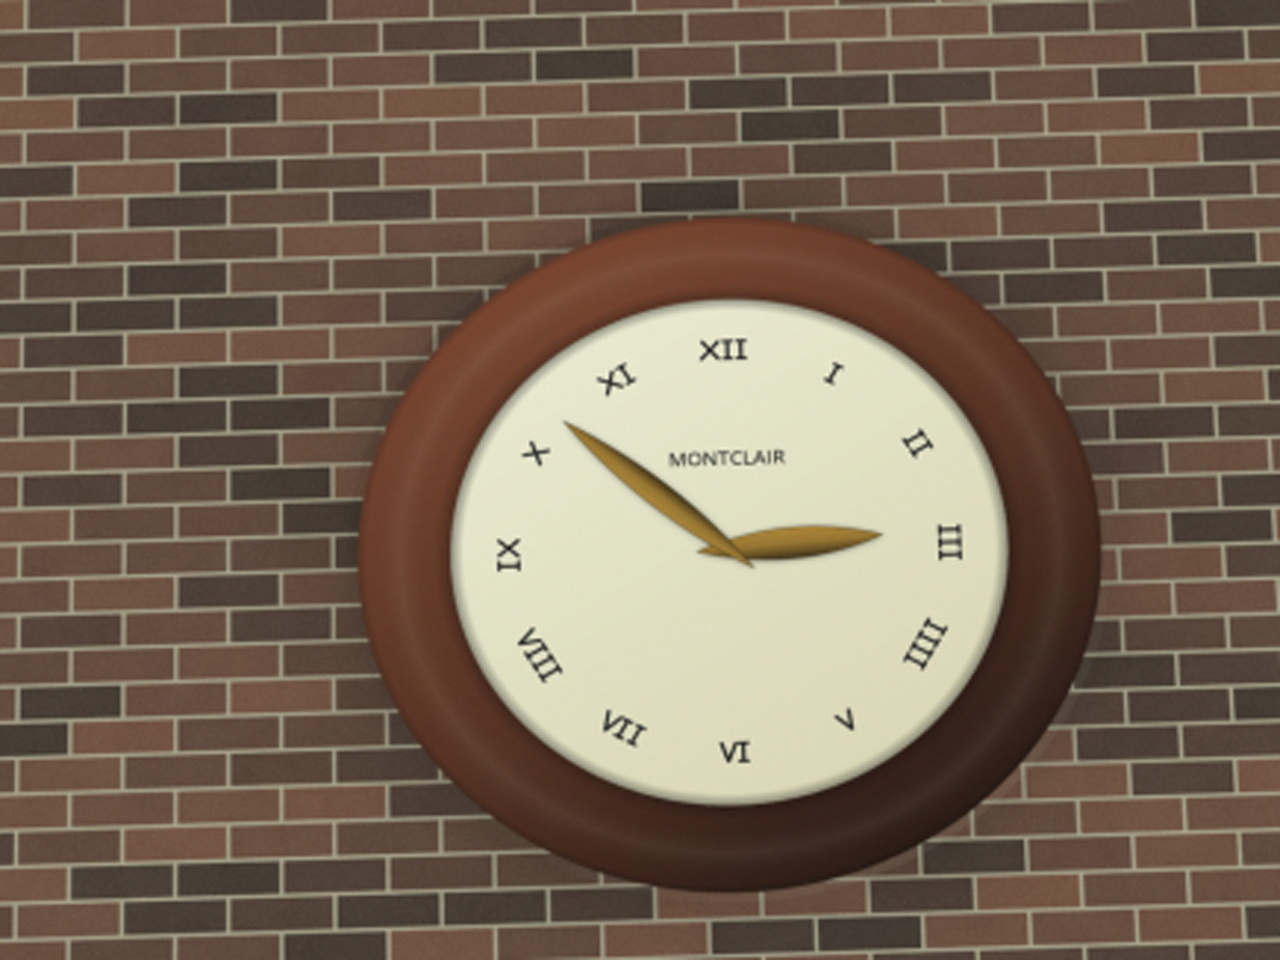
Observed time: 2:52
